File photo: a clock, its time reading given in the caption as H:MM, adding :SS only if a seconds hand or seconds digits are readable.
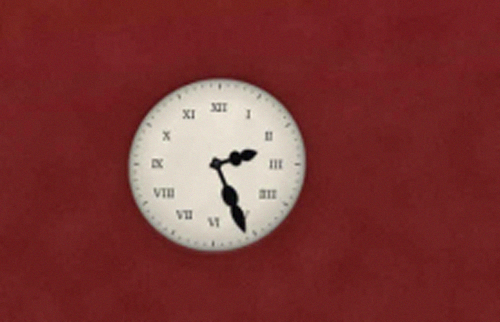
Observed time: 2:26
